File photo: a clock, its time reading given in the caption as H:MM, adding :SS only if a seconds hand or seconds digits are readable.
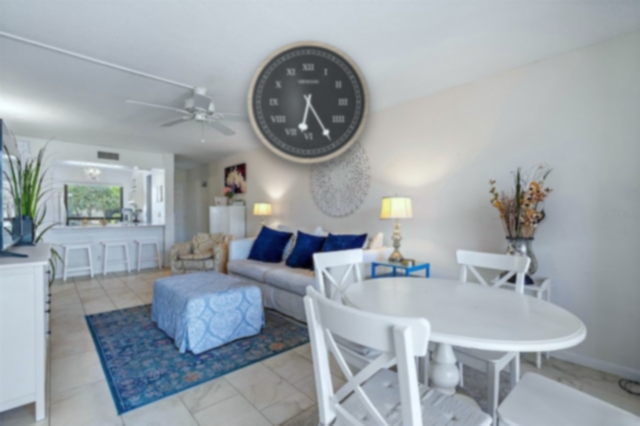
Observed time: 6:25
